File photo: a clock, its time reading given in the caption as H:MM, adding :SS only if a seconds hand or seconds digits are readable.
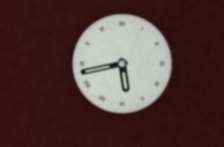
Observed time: 5:43
